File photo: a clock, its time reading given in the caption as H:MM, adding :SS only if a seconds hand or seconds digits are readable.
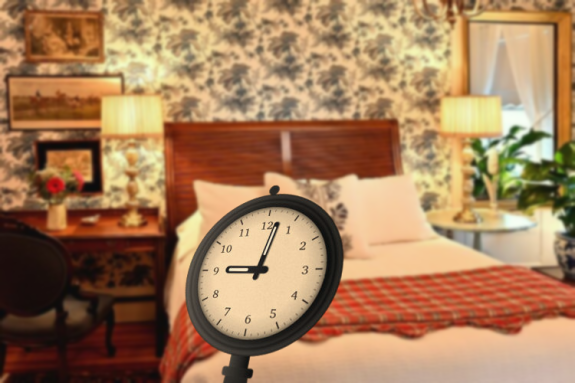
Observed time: 9:02
